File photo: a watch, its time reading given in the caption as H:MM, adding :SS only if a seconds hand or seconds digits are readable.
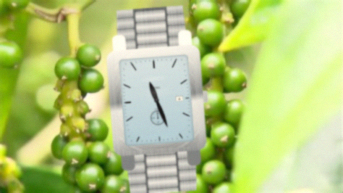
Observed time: 11:27
